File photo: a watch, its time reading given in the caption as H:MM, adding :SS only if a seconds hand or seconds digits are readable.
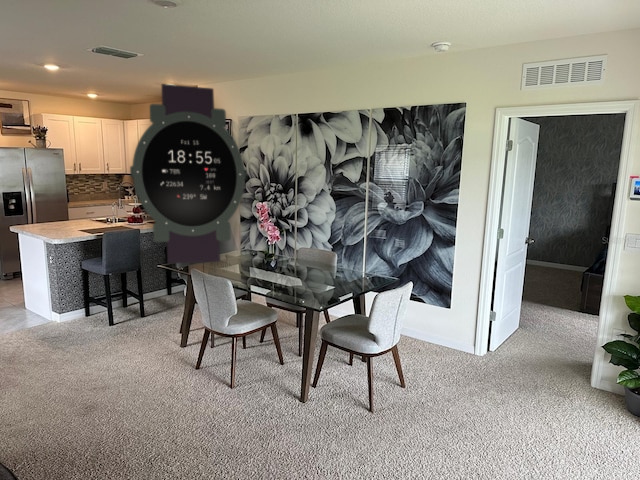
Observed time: 18:55
